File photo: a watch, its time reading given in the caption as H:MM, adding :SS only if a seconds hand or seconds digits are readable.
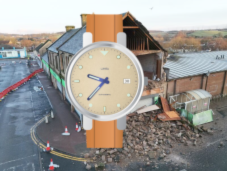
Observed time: 9:37
